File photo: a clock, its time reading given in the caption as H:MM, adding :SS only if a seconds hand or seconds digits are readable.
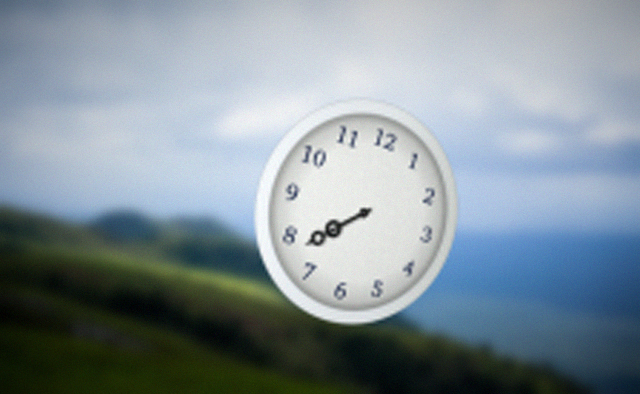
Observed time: 7:38
